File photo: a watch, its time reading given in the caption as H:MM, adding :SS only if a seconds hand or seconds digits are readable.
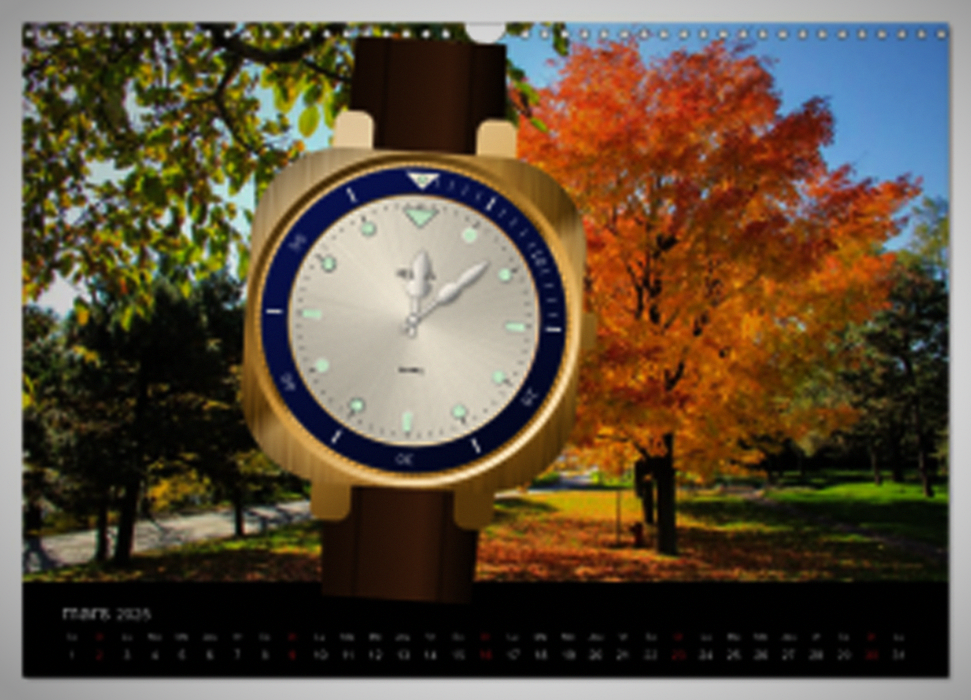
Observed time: 12:08
